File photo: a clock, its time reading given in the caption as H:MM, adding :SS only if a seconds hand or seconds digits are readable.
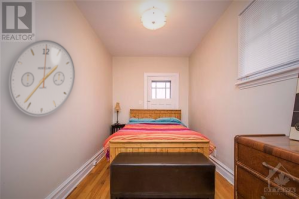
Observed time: 1:37
